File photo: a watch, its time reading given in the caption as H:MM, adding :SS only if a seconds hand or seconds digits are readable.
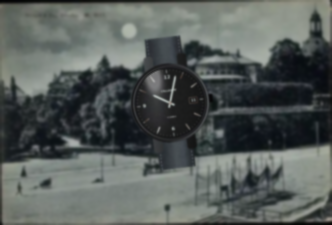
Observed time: 10:03
